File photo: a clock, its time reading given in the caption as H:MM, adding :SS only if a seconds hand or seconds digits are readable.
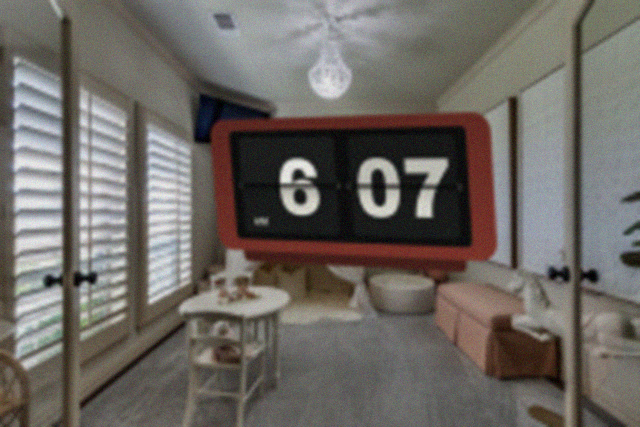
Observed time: 6:07
